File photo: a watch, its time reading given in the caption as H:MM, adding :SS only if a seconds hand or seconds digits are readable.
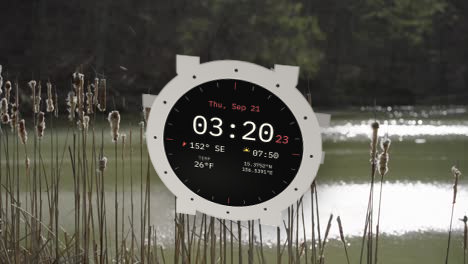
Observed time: 3:20:23
